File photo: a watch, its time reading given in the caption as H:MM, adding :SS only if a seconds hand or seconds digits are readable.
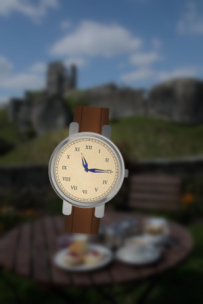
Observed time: 11:15
